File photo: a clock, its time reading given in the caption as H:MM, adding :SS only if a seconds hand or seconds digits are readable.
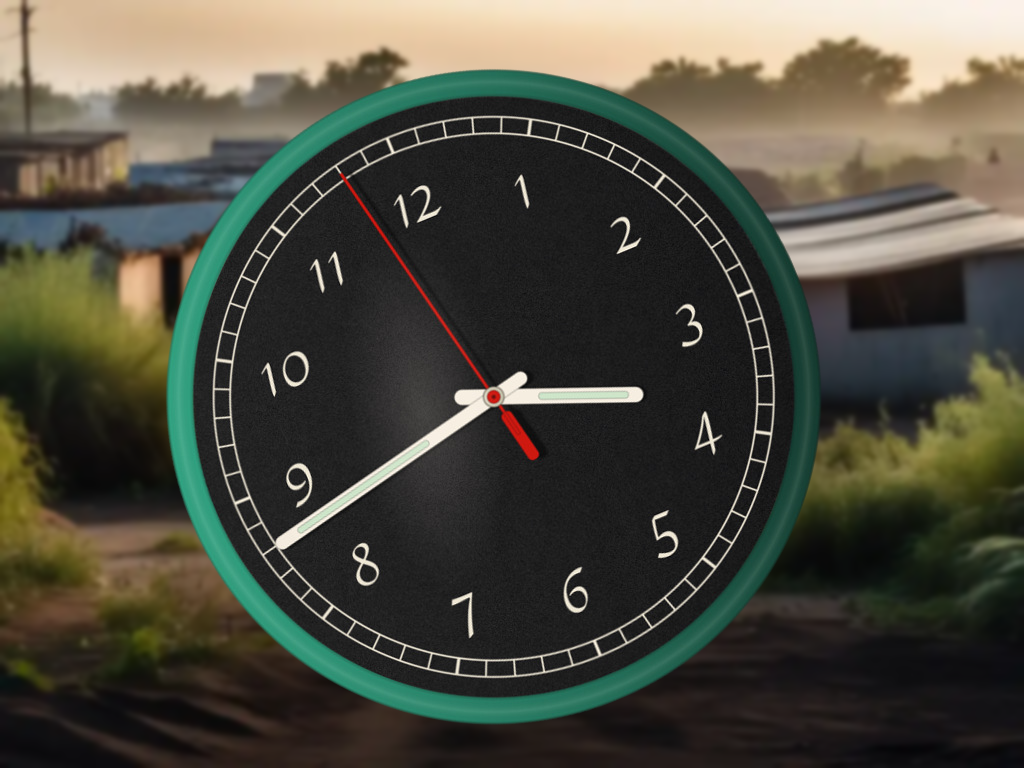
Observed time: 3:42:58
